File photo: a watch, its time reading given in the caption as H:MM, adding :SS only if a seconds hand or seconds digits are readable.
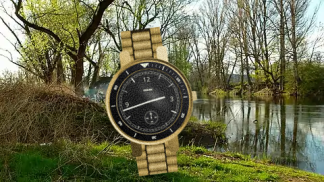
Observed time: 2:43
